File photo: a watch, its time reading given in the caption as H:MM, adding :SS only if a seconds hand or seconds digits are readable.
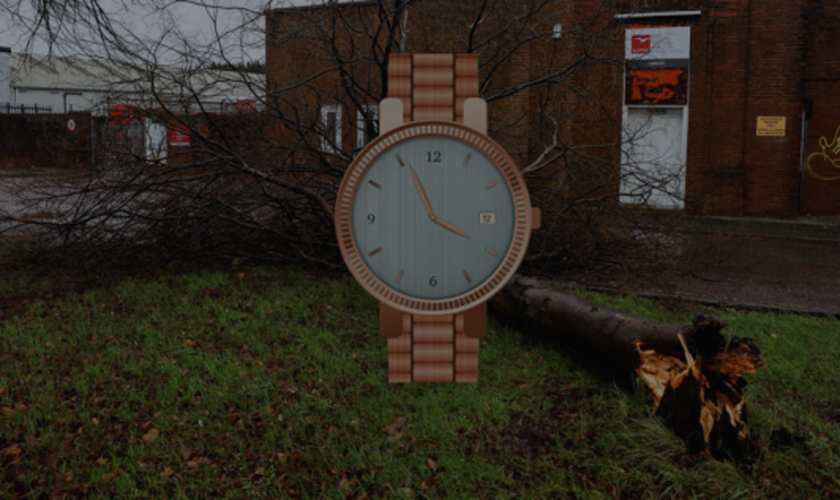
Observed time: 3:56
